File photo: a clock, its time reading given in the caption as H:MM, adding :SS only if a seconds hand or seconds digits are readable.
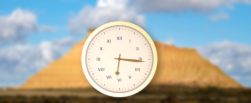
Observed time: 6:16
